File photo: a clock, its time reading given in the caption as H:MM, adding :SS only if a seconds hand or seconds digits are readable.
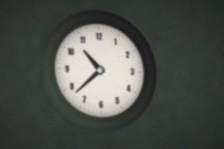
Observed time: 10:38
